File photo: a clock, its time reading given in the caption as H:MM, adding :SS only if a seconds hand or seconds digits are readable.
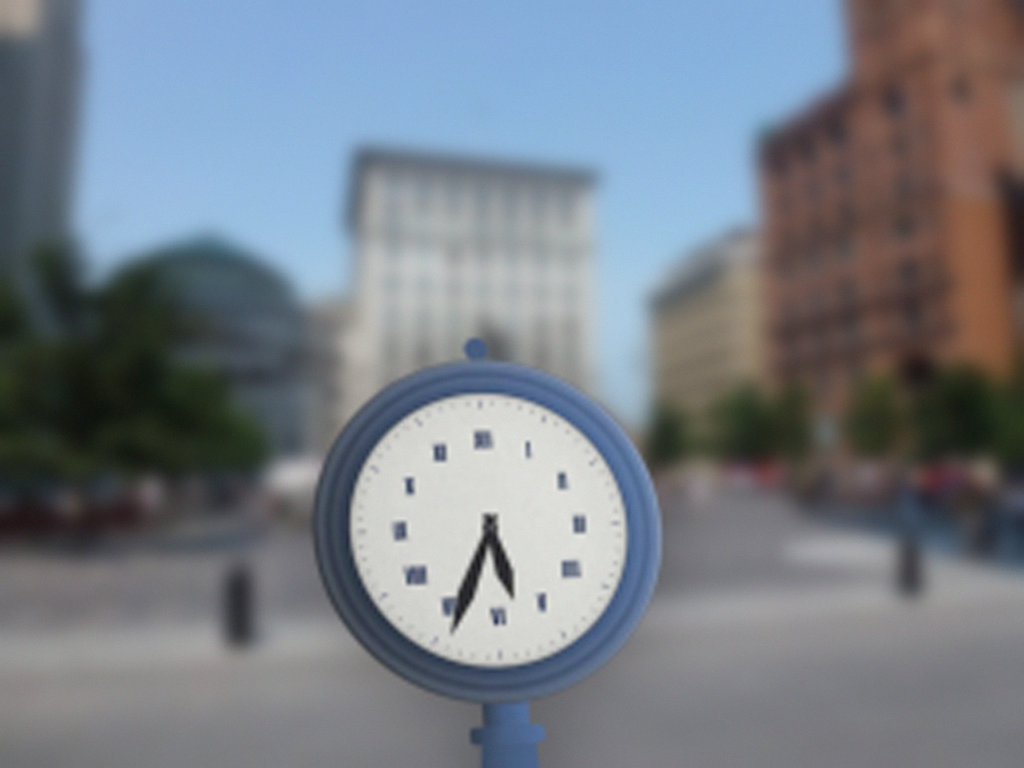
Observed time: 5:34
